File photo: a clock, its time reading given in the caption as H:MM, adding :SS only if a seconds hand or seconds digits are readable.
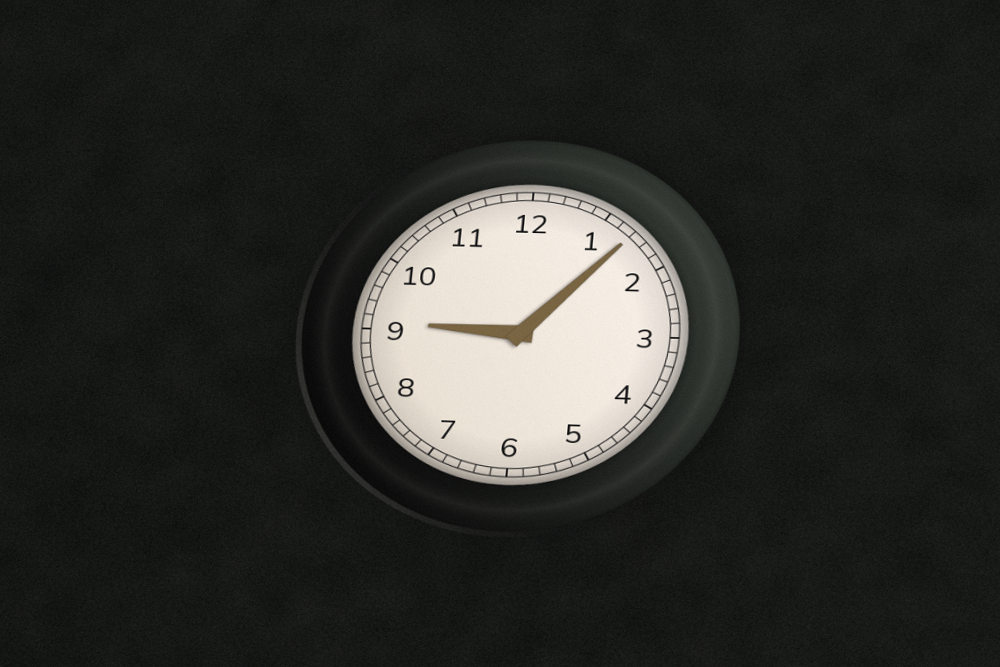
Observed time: 9:07
